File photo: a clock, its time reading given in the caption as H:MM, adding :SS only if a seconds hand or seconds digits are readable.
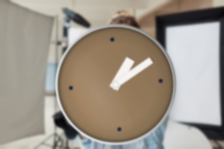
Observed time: 1:10
